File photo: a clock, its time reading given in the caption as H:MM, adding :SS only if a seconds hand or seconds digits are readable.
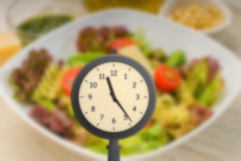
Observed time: 11:24
